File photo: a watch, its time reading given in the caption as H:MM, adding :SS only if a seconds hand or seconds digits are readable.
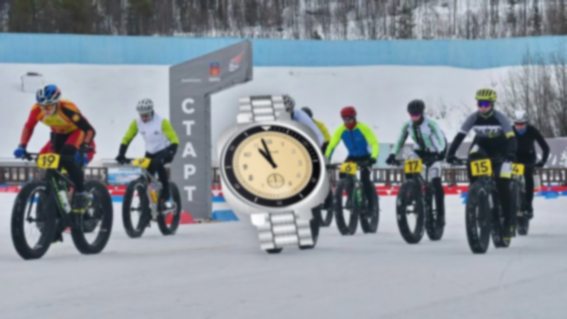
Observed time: 10:58
